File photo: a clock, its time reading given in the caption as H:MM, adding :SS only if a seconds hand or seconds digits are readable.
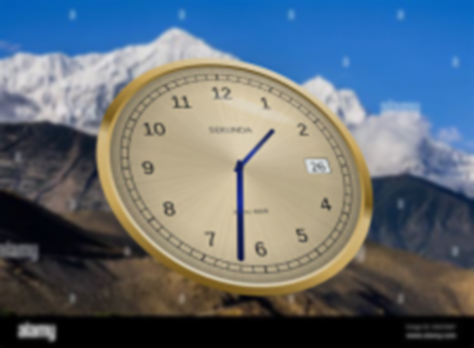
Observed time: 1:32
